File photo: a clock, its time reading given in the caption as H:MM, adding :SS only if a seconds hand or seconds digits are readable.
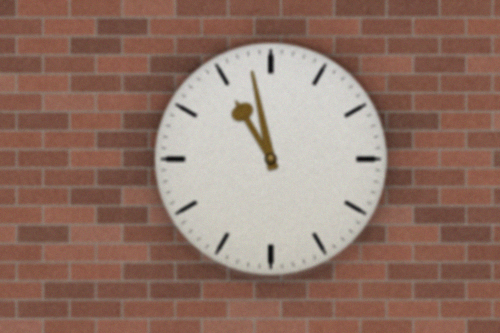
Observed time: 10:58
